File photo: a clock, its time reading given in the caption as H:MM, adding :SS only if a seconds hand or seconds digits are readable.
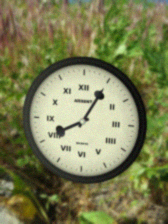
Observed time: 8:05
